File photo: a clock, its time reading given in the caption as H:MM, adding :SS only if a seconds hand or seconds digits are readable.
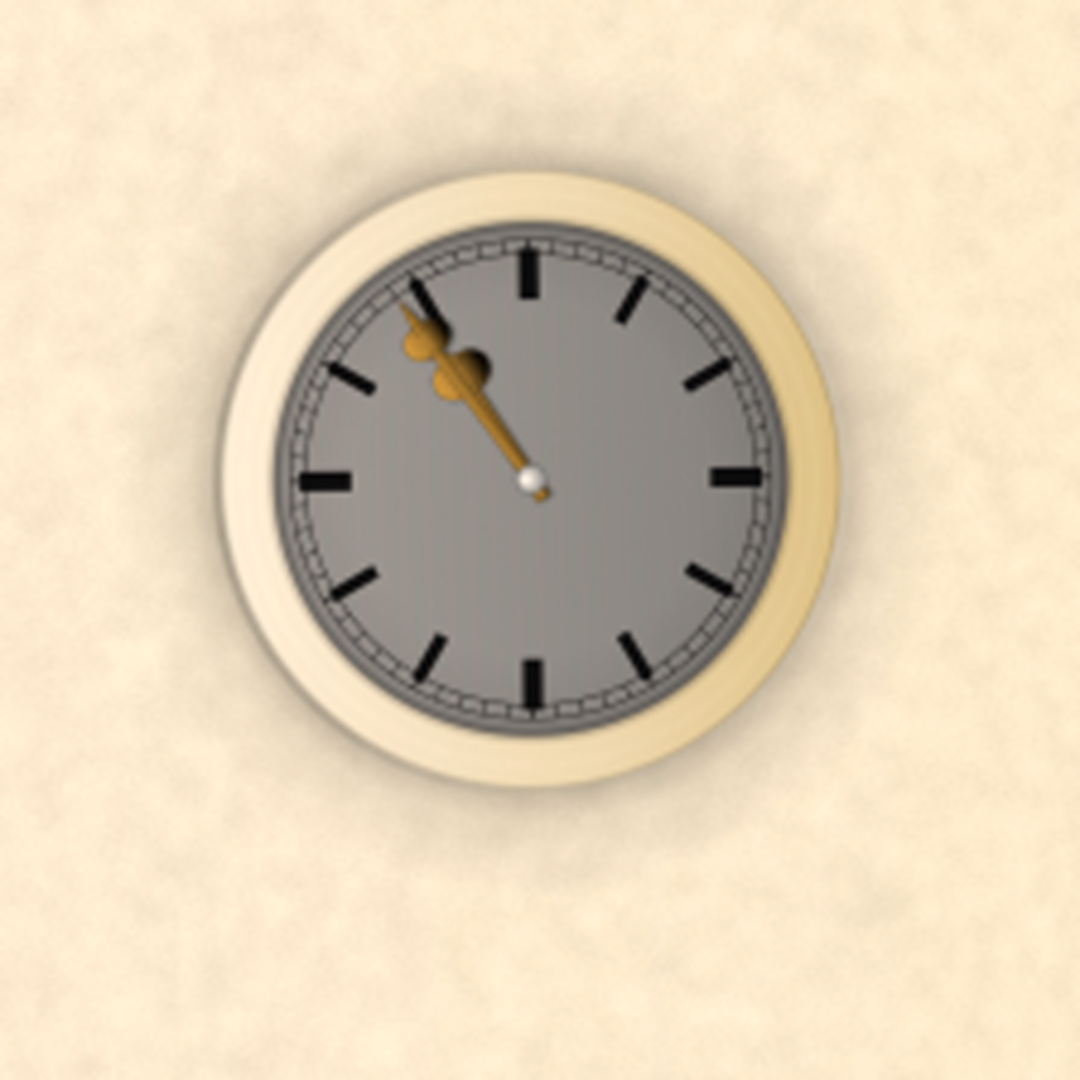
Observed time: 10:54
